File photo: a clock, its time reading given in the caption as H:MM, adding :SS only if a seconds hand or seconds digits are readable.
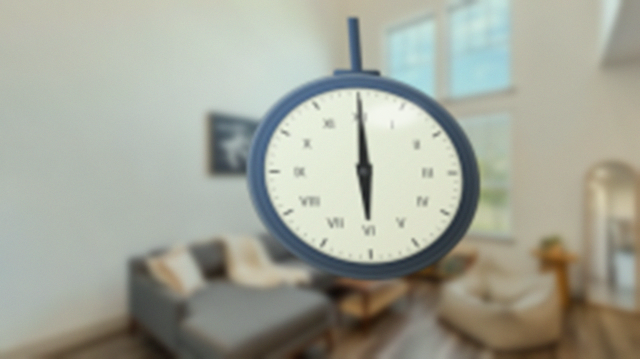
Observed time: 6:00
